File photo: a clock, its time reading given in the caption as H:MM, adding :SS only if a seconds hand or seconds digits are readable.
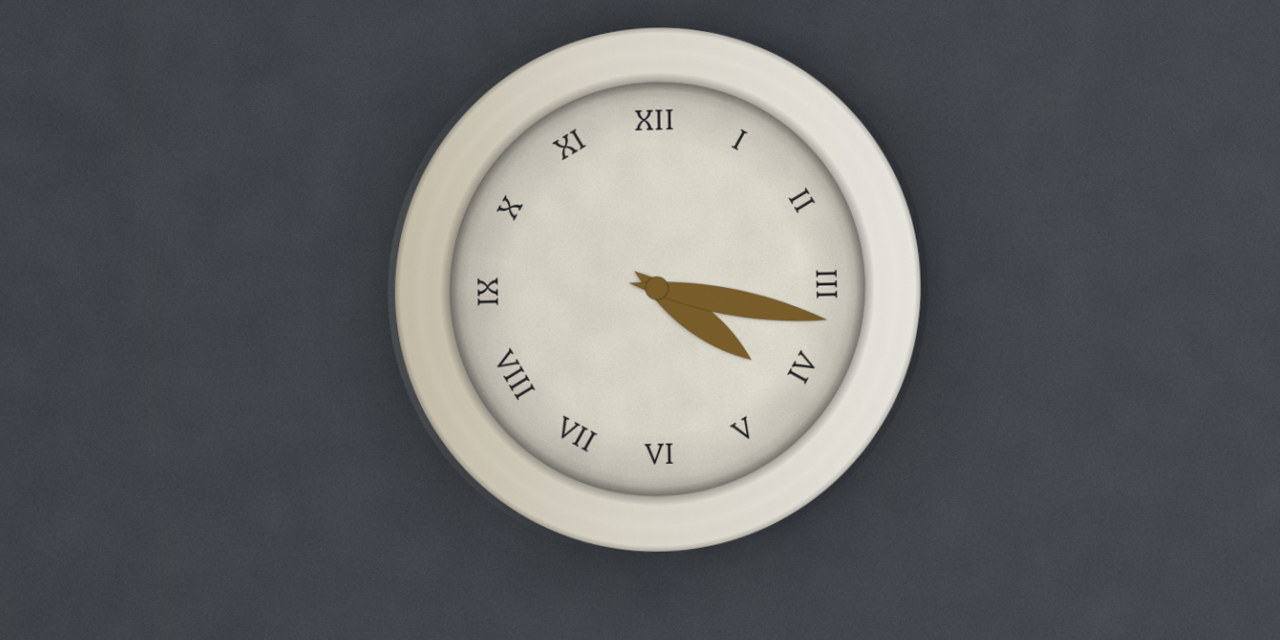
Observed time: 4:17
